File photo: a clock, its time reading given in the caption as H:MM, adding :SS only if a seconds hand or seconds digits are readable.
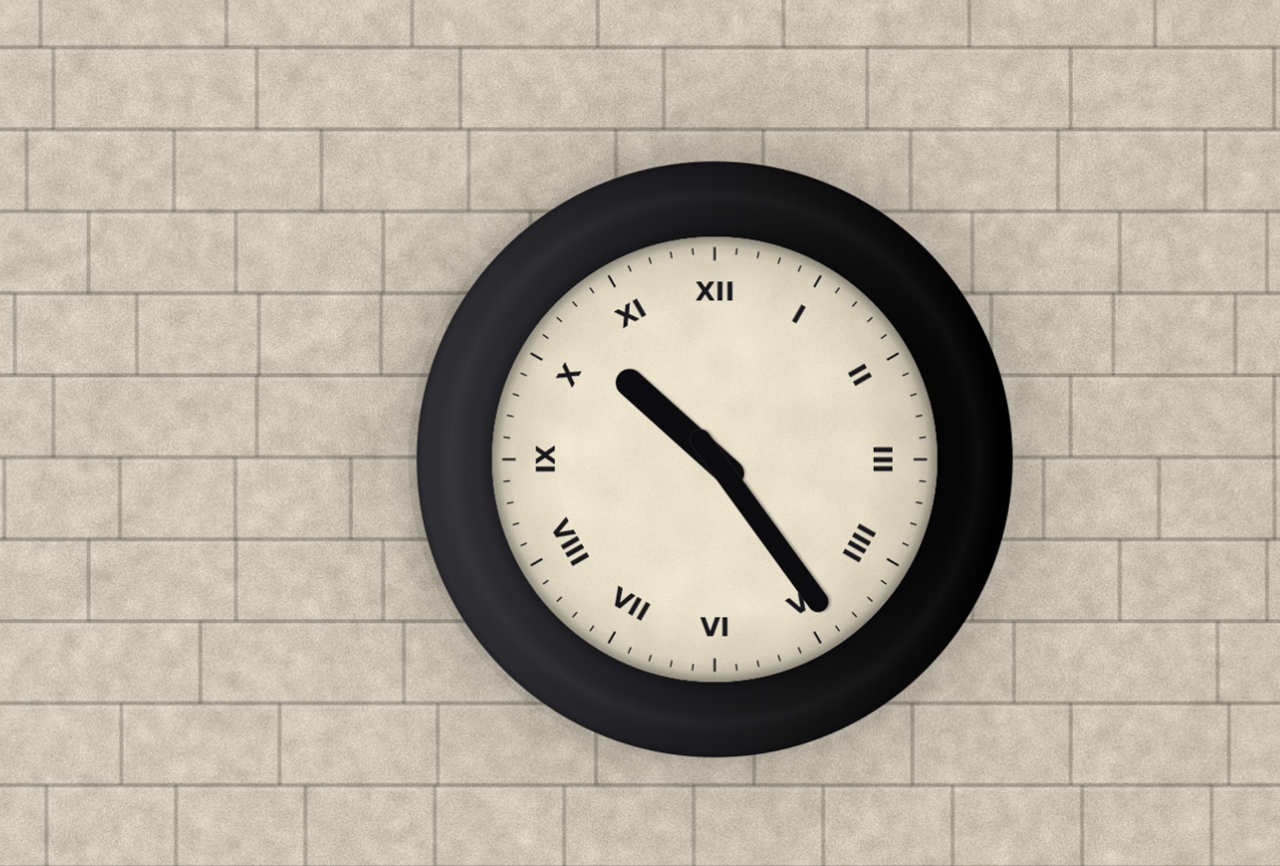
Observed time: 10:24
